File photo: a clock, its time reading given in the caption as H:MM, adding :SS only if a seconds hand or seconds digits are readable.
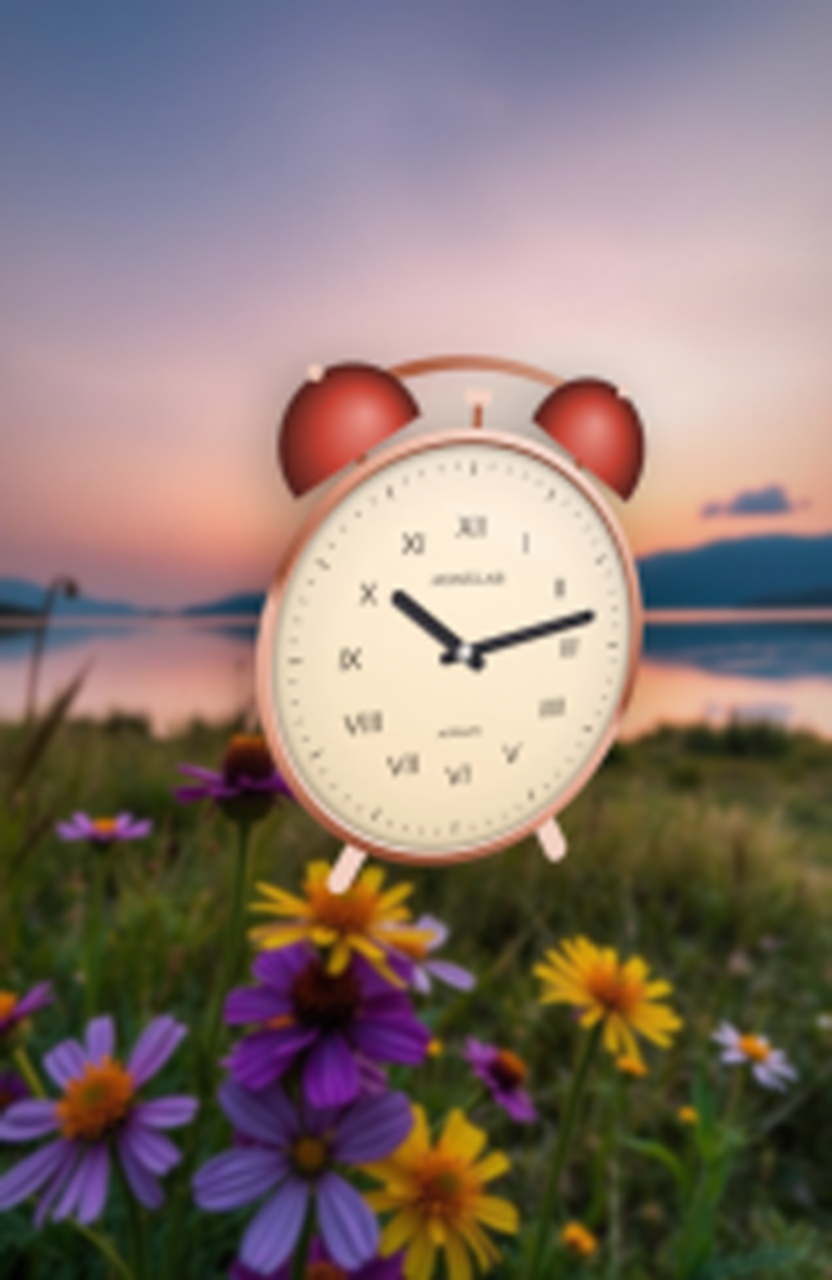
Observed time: 10:13
